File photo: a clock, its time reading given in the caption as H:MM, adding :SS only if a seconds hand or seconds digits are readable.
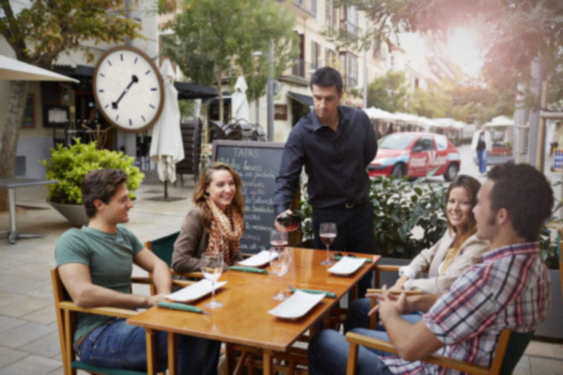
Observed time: 1:38
